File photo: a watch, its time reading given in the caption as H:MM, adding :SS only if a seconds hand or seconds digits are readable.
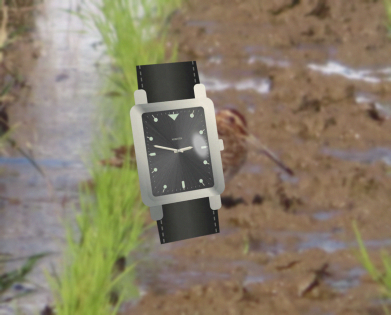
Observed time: 2:48
